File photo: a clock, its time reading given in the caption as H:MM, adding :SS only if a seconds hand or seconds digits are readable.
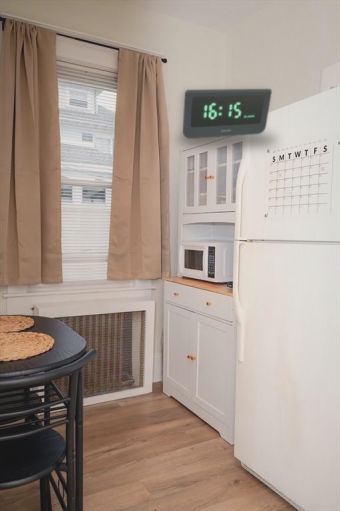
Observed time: 16:15
